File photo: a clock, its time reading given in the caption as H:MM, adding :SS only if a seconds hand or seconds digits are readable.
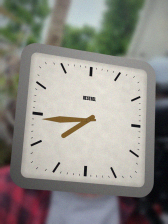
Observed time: 7:44
